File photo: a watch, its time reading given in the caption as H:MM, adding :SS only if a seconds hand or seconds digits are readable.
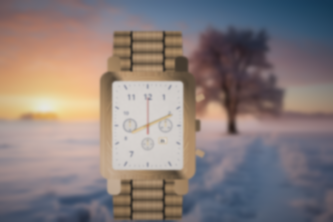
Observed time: 8:11
